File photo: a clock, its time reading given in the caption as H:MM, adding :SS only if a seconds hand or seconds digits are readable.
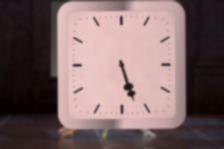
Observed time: 5:27
